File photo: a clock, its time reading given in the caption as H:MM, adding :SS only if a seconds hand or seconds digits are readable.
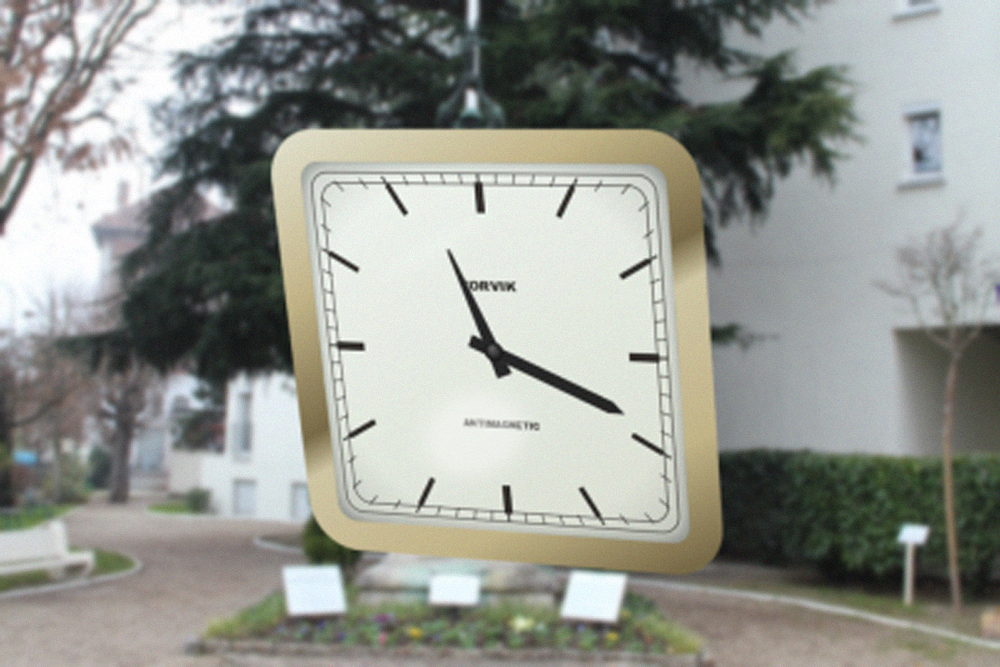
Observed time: 11:19
